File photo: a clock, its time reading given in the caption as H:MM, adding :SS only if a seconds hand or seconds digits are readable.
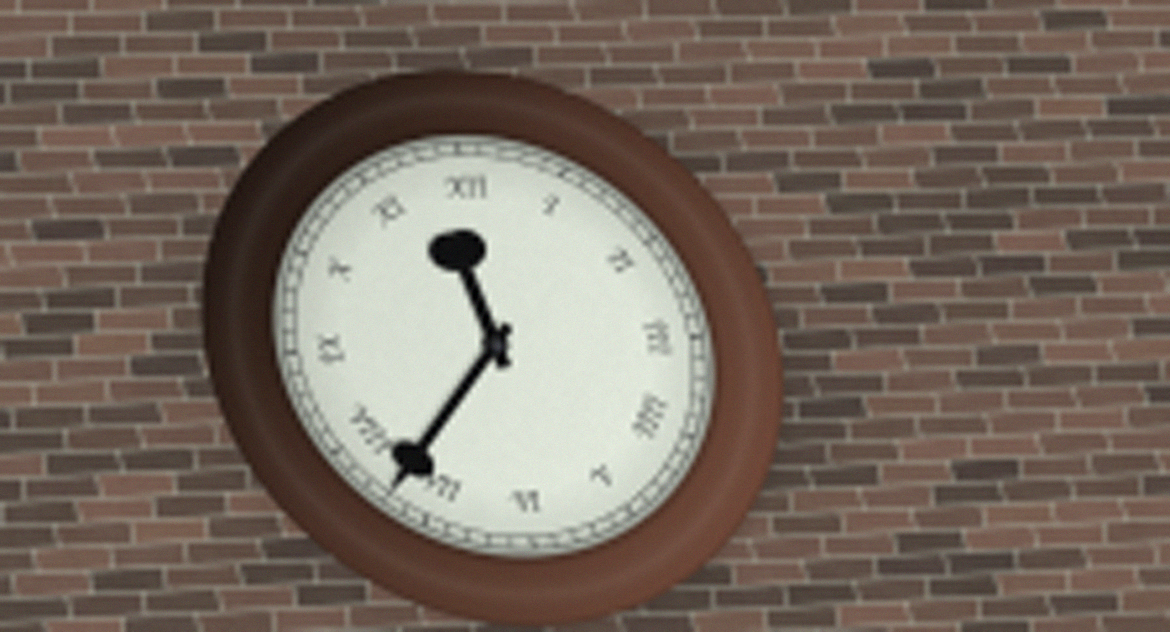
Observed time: 11:37
